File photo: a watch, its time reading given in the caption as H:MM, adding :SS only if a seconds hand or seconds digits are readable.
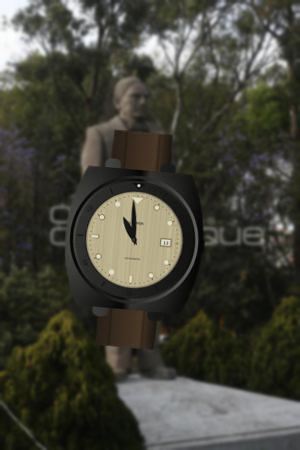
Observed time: 10:59
